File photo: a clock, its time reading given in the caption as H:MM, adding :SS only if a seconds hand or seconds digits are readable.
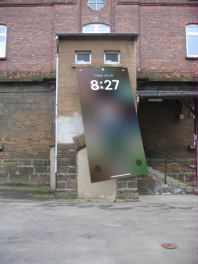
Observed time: 8:27
